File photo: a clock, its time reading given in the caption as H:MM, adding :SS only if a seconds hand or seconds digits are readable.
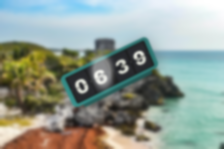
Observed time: 6:39
